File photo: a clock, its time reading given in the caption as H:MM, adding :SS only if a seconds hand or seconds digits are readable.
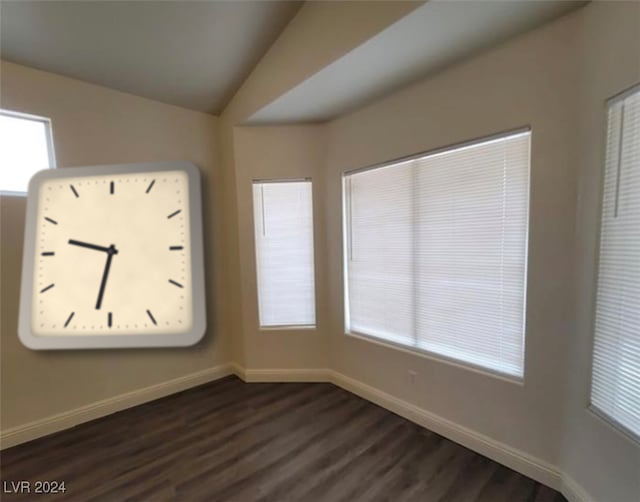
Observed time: 9:32
